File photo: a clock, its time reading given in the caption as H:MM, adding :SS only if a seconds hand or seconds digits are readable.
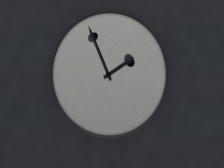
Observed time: 1:56
